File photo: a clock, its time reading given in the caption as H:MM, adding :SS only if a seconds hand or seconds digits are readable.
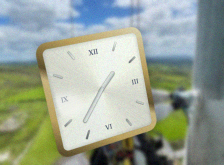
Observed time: 1:37
